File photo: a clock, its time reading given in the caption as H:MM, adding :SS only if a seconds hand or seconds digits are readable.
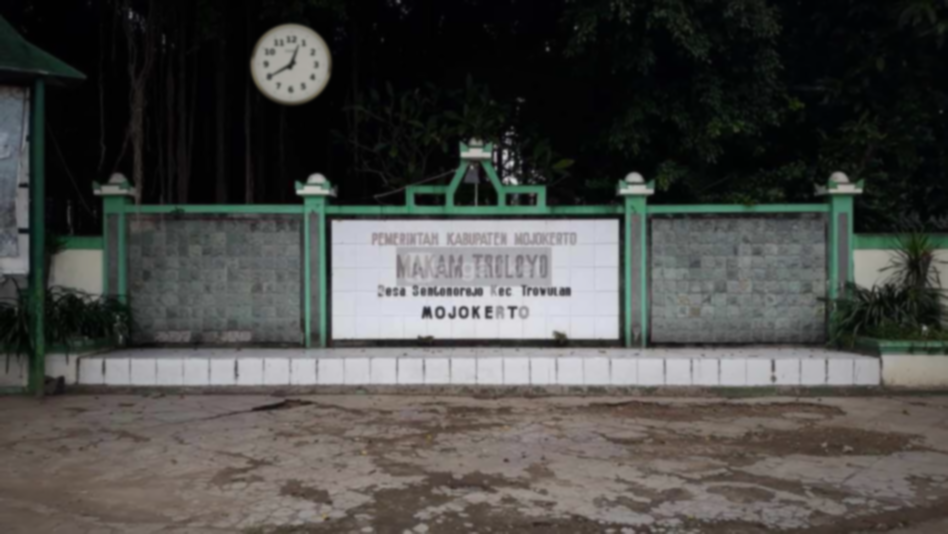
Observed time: 12:40
